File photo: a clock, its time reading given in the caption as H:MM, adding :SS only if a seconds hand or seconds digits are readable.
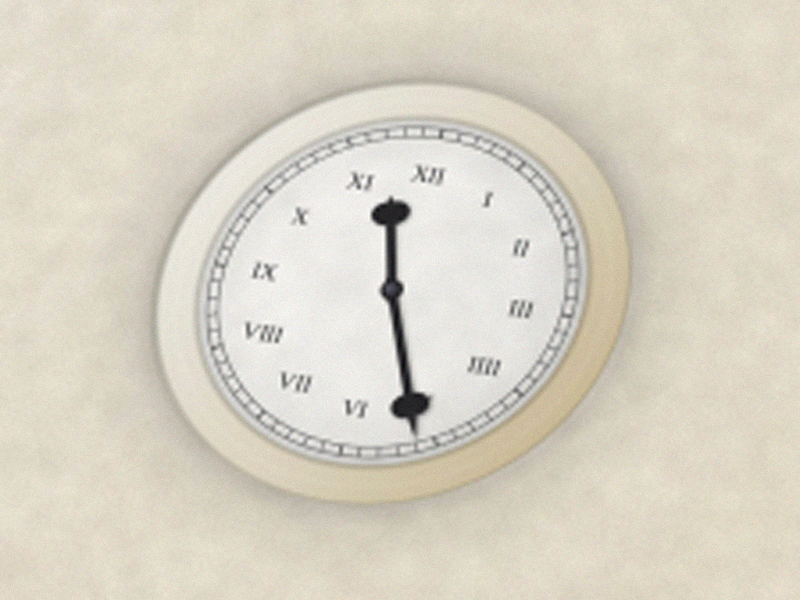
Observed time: 11:26
